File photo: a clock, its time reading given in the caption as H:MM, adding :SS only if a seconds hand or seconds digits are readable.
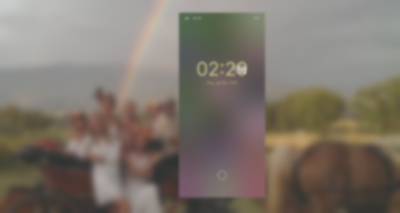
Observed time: 2:29
